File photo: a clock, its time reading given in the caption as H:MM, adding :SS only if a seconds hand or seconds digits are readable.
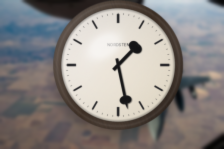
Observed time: 1:28
